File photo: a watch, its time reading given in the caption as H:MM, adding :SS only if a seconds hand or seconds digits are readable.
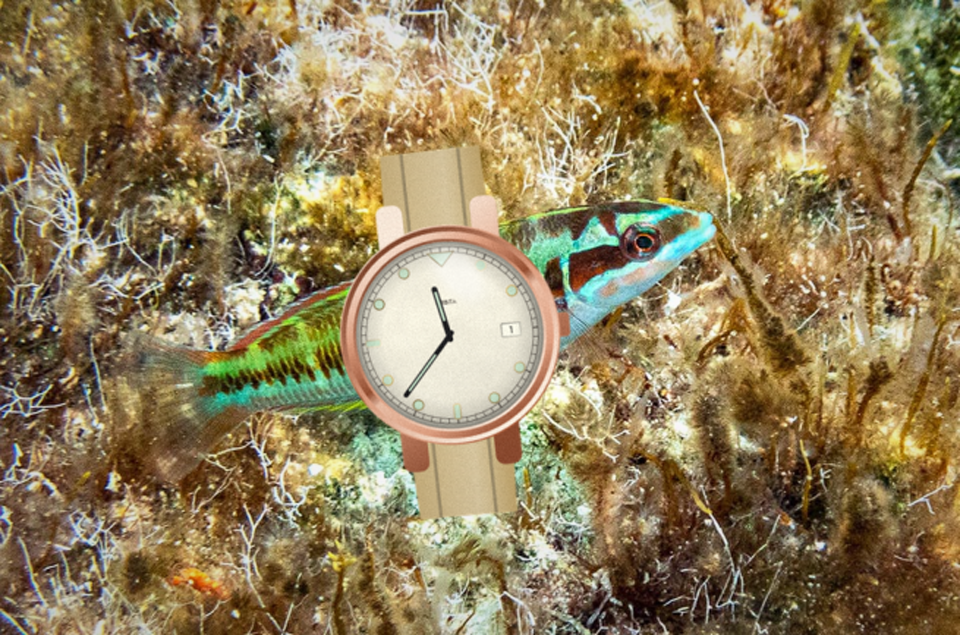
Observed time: 11:37
